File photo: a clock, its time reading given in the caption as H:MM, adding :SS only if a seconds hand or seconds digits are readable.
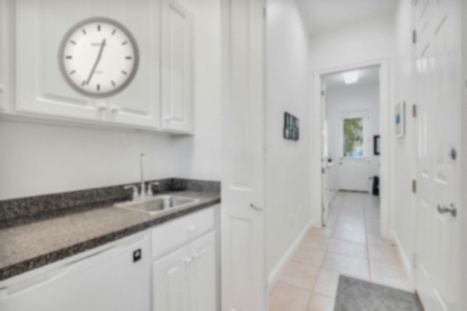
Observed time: 12:34
